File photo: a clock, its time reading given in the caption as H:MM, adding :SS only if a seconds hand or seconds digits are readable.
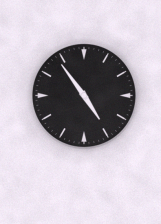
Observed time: 4:54
